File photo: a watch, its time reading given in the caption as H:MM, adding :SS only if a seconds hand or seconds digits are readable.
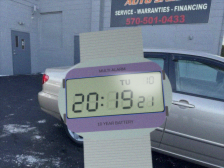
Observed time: 20:19:21
